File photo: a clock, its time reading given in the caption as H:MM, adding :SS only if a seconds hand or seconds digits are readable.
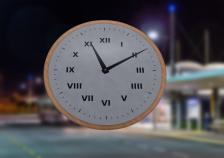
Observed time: 11:10
